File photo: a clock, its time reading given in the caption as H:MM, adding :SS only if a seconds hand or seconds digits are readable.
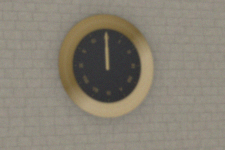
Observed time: 12:00
